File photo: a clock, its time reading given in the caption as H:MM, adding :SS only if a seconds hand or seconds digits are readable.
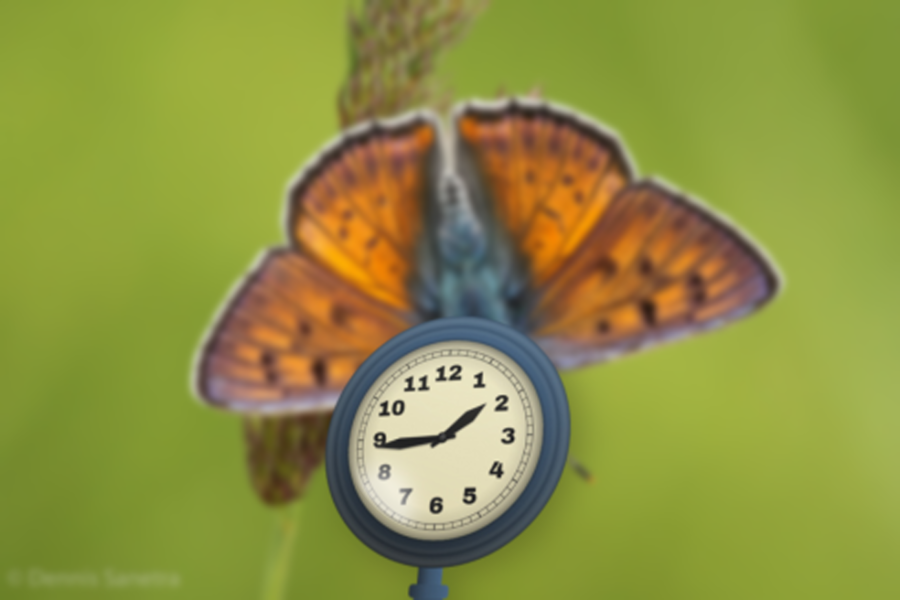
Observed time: 1:44
